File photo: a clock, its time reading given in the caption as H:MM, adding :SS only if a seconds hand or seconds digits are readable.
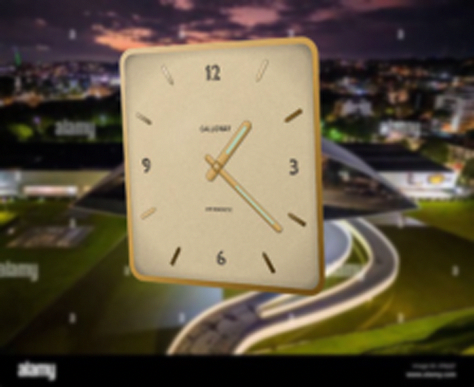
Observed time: 1:22
